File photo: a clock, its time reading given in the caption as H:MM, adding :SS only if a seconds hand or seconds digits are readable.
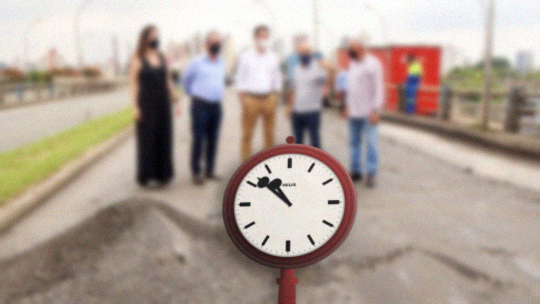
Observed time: 10:52
